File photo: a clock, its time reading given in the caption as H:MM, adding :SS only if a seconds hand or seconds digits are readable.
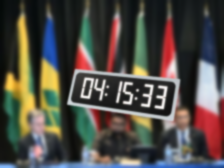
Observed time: 4:15:33
